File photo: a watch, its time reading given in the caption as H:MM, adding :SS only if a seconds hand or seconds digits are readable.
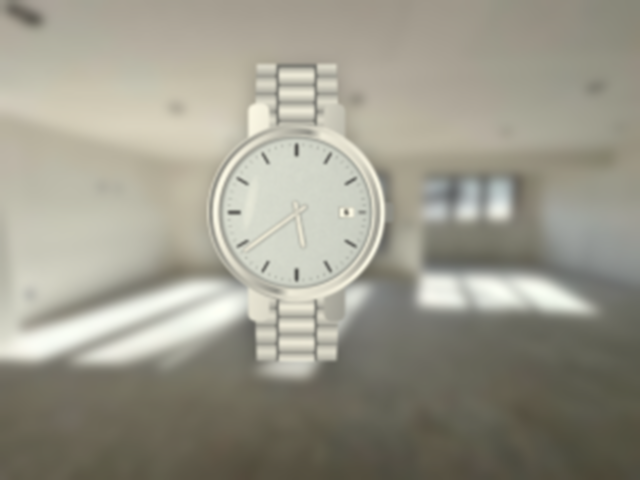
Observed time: 5:39
